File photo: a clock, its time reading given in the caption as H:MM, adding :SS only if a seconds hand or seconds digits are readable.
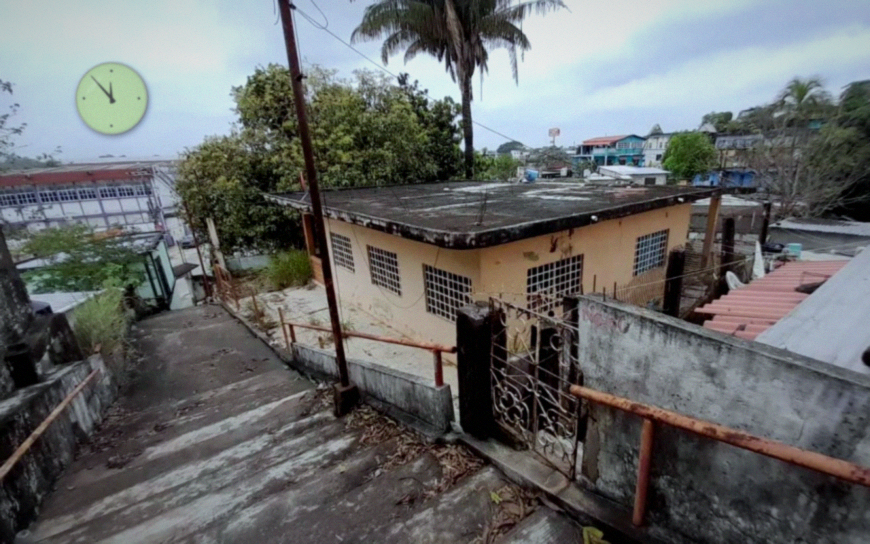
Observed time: 11:53
